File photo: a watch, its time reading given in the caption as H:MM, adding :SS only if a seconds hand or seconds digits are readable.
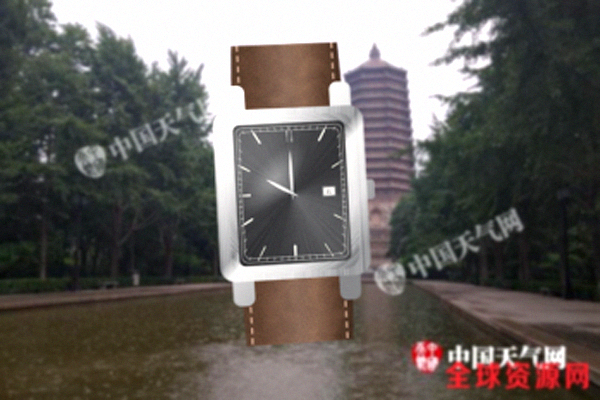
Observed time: 10:00
